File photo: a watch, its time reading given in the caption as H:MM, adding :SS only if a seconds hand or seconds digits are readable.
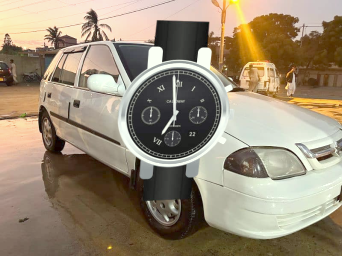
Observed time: 6:59
